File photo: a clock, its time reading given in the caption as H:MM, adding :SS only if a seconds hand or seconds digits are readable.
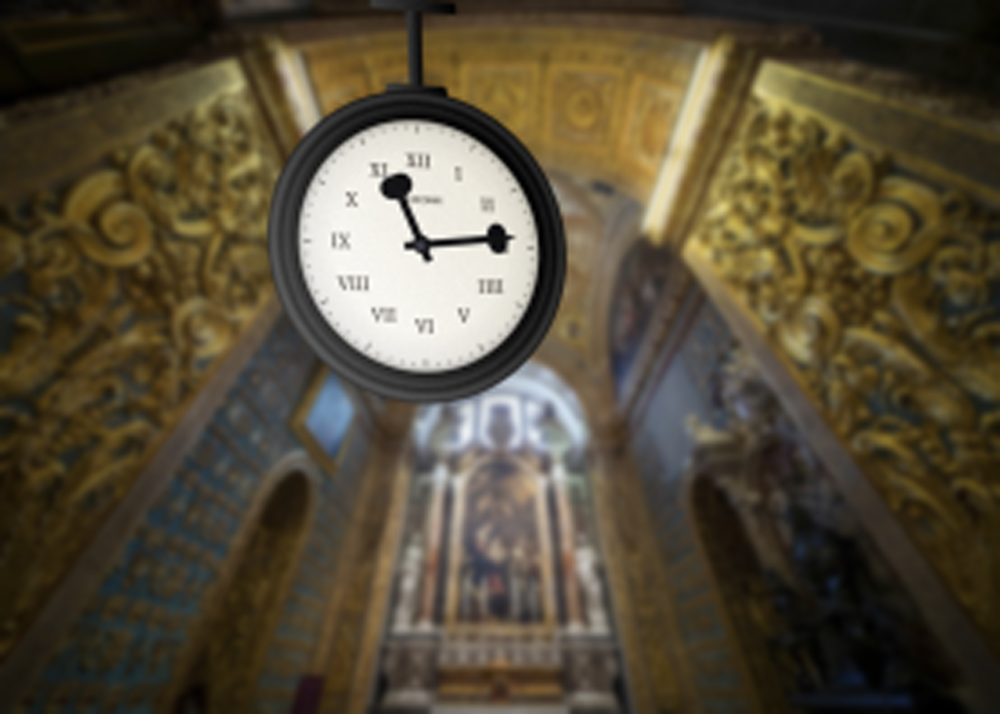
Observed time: 11:14
